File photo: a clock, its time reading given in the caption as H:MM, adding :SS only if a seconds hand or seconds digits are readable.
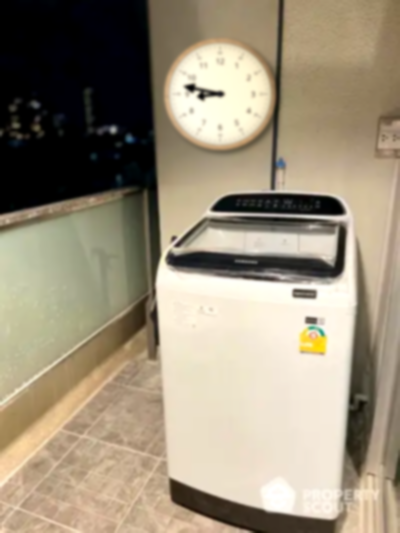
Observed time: 8:47
